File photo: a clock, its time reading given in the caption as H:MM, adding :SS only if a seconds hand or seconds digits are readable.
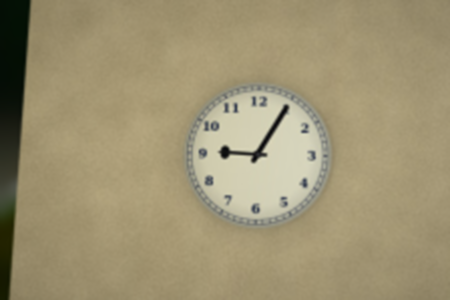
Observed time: 9:05
